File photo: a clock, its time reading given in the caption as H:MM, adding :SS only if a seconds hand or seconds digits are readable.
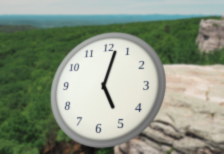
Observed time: 5:02
